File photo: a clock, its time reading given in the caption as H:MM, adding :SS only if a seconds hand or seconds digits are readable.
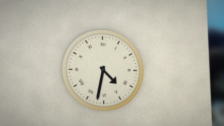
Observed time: 4:32
